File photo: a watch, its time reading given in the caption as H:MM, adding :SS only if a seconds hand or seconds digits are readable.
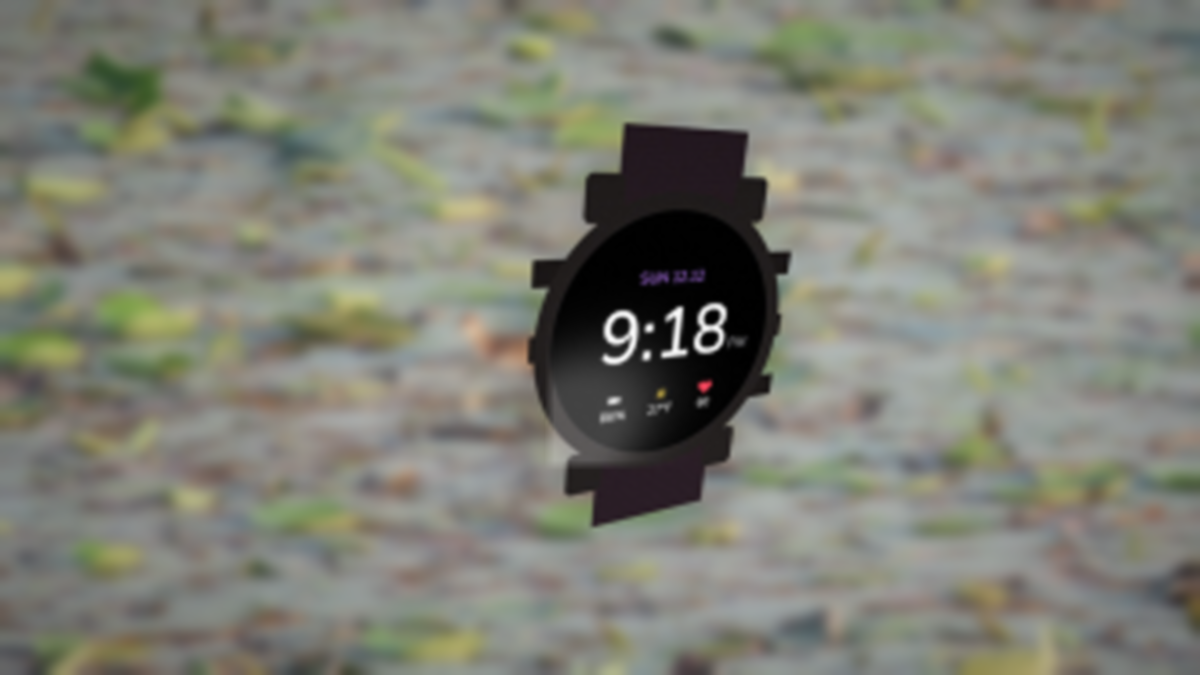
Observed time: 9:18
